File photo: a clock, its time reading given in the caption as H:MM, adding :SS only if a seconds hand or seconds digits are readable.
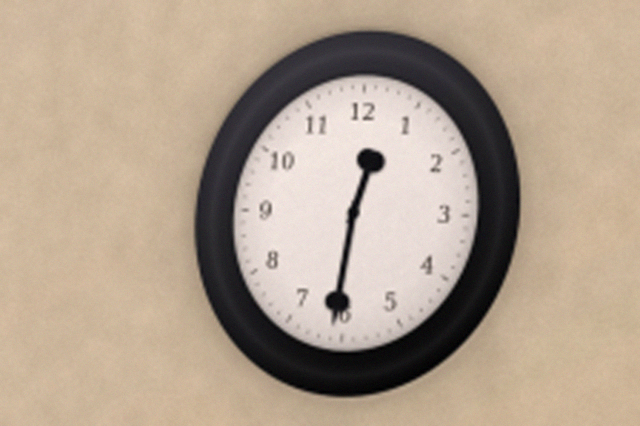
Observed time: 12:31
